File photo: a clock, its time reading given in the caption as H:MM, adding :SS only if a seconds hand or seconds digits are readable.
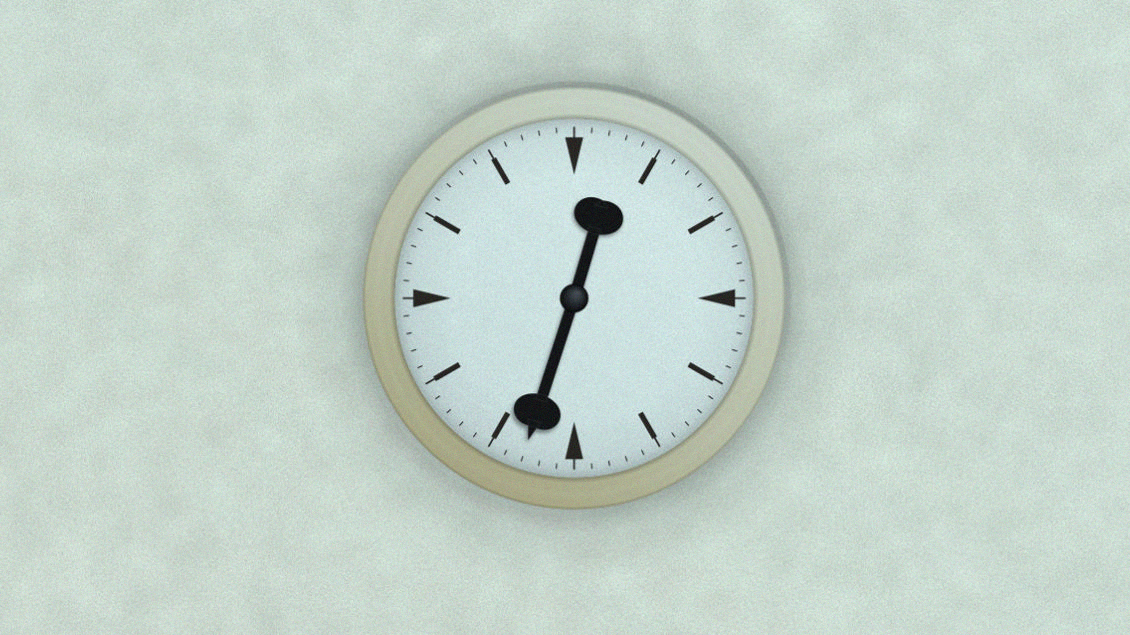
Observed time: 12:33
